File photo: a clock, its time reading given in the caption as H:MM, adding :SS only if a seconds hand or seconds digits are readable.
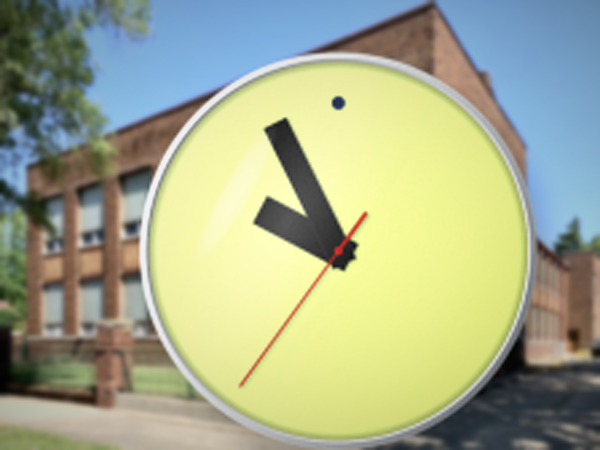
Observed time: 9:55:36
